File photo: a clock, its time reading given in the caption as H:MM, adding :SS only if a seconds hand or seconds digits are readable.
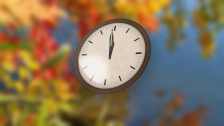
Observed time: 11:59
